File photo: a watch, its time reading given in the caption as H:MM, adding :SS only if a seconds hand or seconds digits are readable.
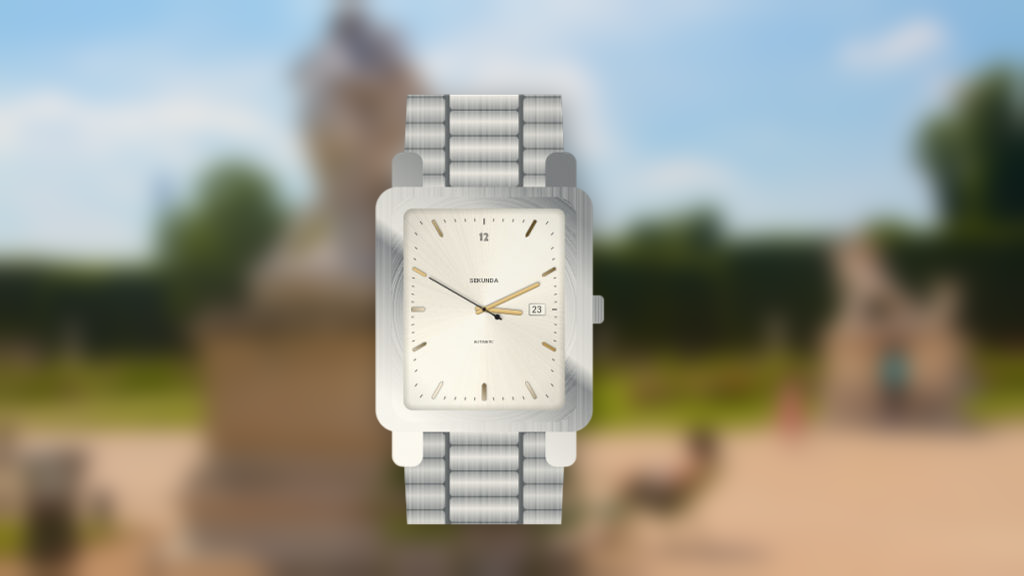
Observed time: 3:10:50
